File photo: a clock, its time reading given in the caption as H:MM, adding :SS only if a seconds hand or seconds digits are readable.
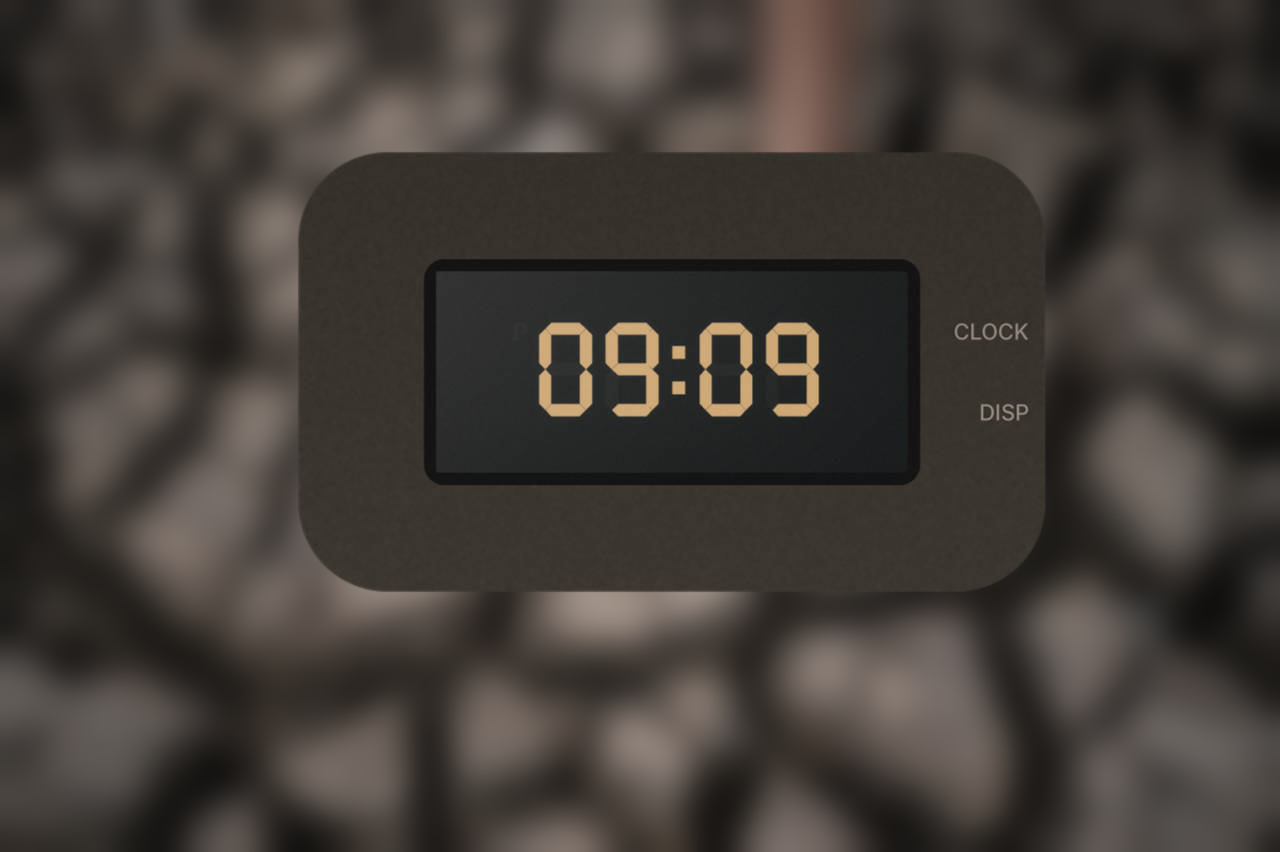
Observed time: 9:09
